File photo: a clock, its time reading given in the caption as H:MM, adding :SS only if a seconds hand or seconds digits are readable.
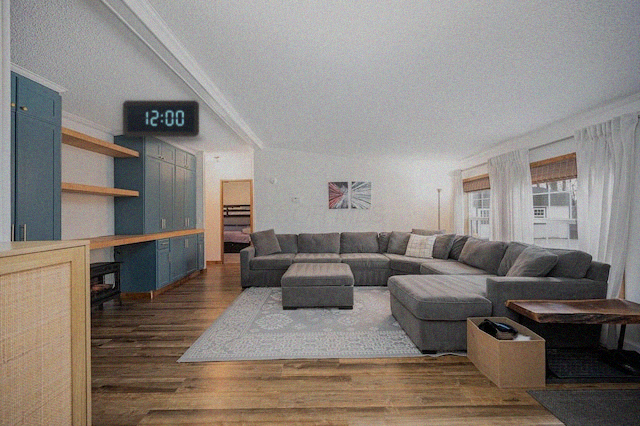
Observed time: 12:00
